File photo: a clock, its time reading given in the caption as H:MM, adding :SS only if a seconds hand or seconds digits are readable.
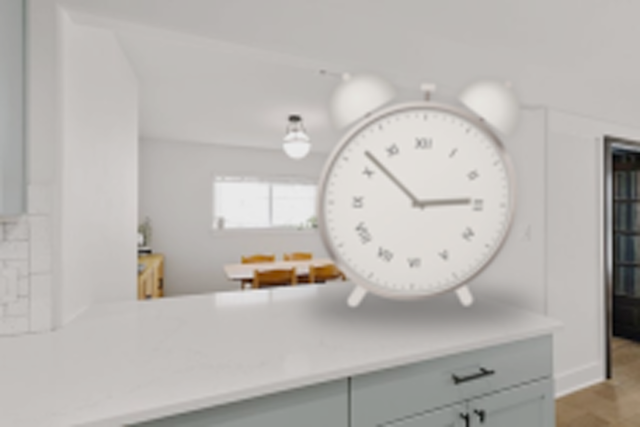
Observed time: 2:52
